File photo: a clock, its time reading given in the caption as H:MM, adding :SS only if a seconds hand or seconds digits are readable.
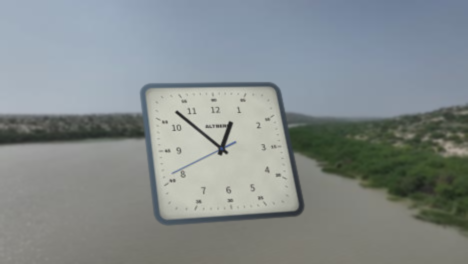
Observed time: 12:52:41
